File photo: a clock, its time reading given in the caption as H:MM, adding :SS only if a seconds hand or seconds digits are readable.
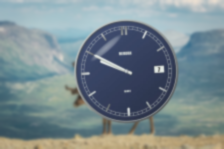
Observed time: 9:50
